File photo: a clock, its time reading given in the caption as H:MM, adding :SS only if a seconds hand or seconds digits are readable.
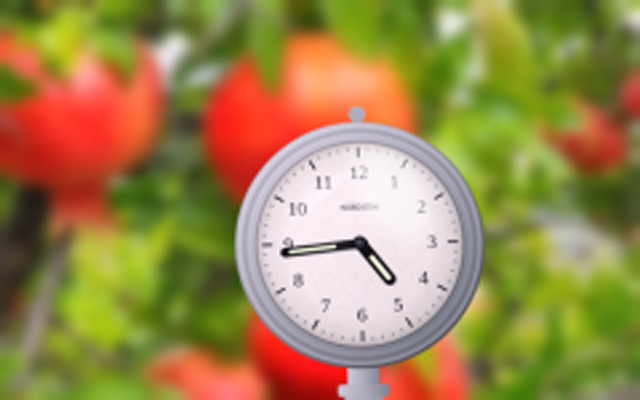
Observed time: 4:44
